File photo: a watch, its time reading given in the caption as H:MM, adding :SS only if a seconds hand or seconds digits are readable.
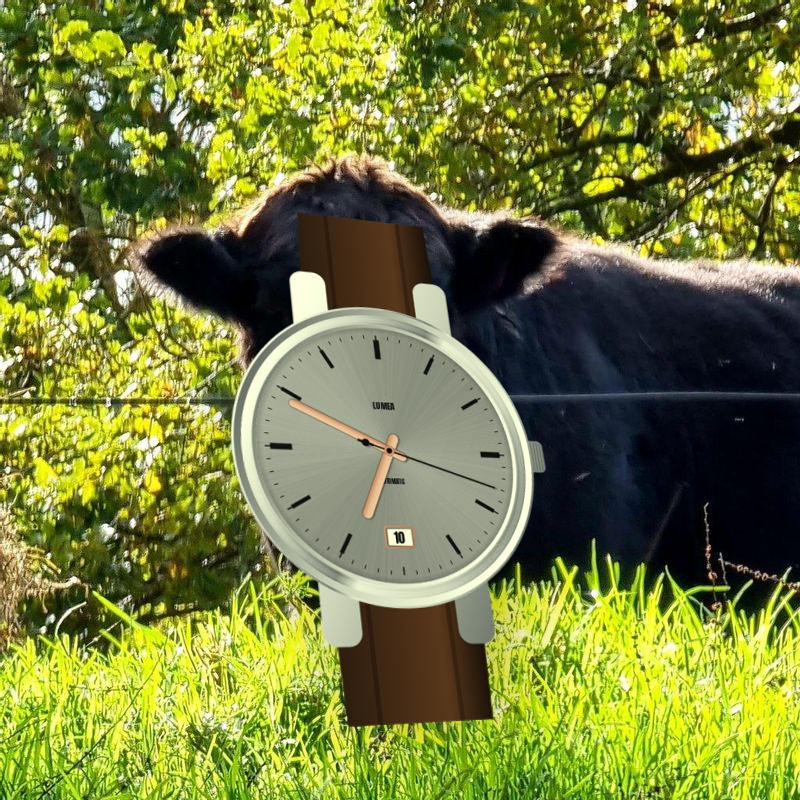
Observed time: 6:49:18
